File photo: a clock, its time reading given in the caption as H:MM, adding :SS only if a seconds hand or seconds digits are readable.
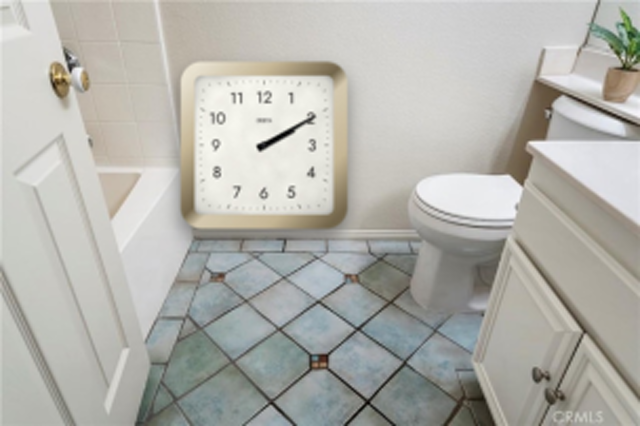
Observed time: 2:10
